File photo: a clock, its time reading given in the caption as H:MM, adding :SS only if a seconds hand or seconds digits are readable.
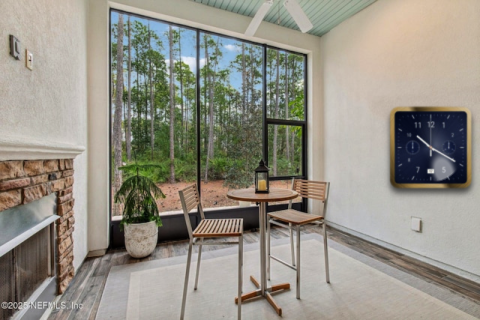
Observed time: 10:20
